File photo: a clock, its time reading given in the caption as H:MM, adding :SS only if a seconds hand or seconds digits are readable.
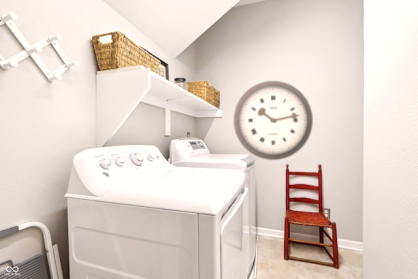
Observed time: 10:13
